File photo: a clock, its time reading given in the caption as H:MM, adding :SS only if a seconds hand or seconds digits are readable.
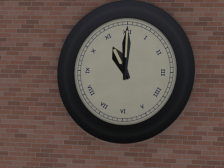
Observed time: 11:00
